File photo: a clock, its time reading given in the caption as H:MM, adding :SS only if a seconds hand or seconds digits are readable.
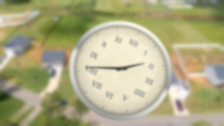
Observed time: 1:41
